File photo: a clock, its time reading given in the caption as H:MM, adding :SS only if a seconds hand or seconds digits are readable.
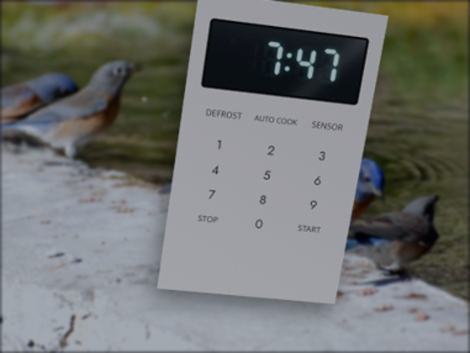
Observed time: 7:47
